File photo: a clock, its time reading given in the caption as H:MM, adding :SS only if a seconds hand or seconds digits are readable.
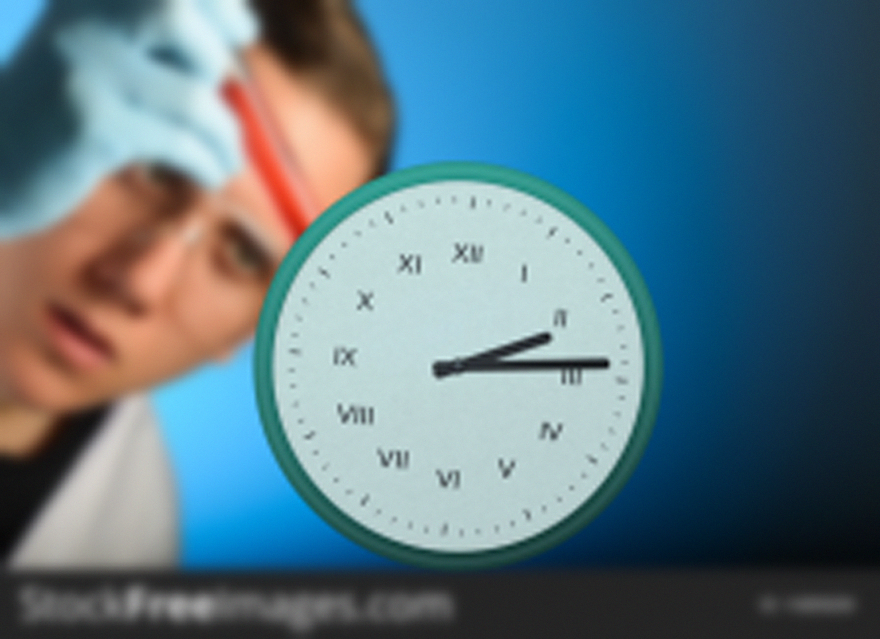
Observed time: 2:14
